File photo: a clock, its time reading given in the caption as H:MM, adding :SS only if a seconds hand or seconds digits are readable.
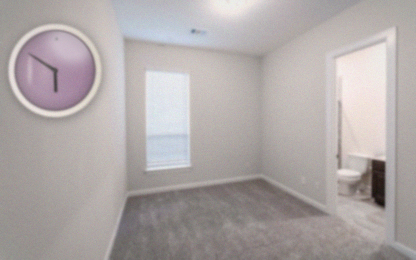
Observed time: 5:50
